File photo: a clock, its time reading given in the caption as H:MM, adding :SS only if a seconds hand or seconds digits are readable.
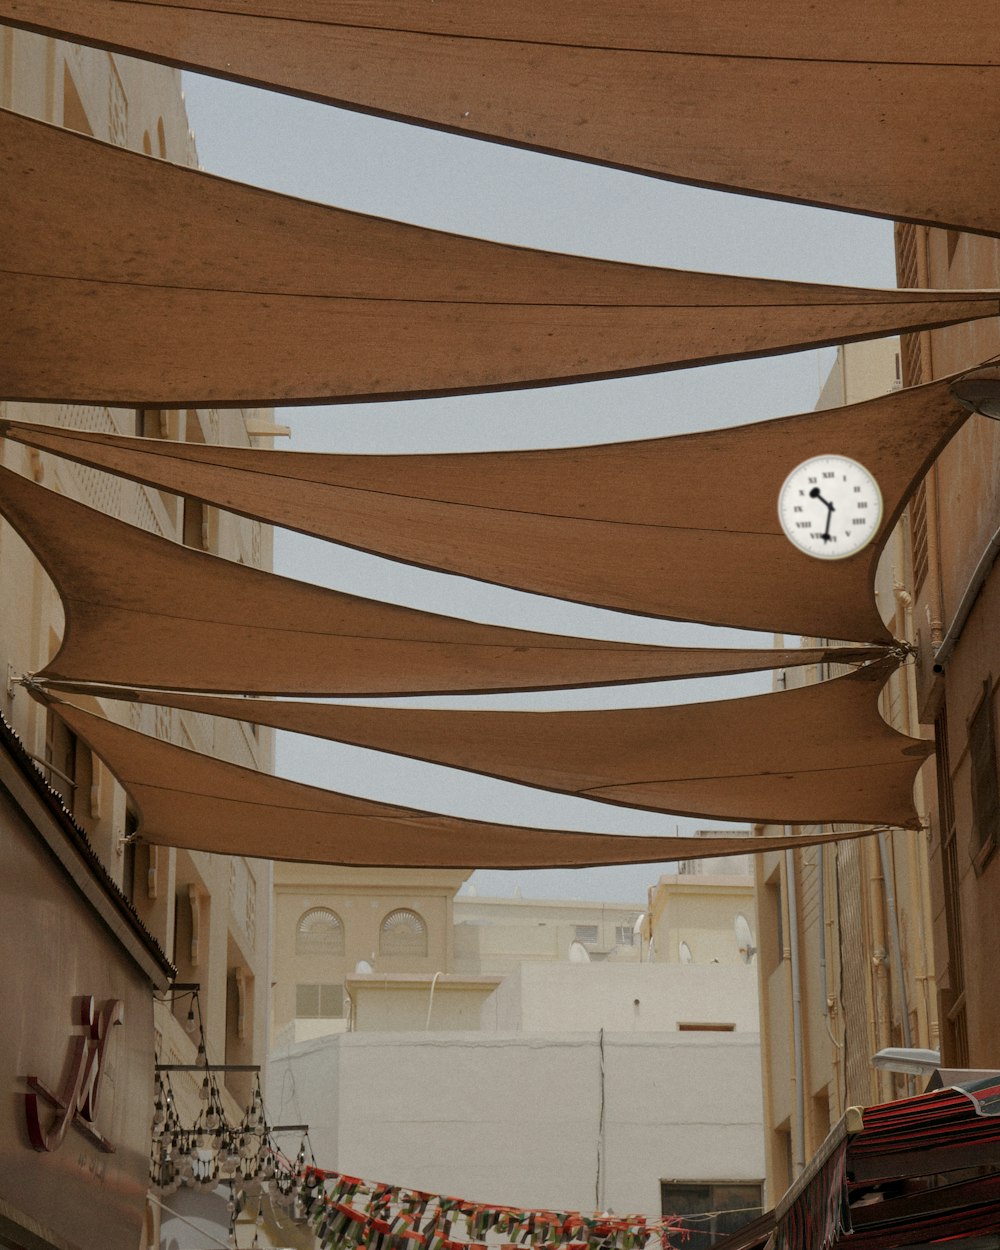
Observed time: 10:32
